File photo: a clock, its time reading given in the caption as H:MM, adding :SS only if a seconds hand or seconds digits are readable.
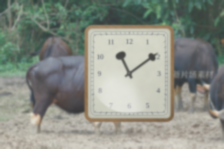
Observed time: 11:09
